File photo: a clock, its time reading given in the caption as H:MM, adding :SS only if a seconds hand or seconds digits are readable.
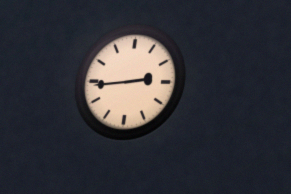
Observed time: 2:44
